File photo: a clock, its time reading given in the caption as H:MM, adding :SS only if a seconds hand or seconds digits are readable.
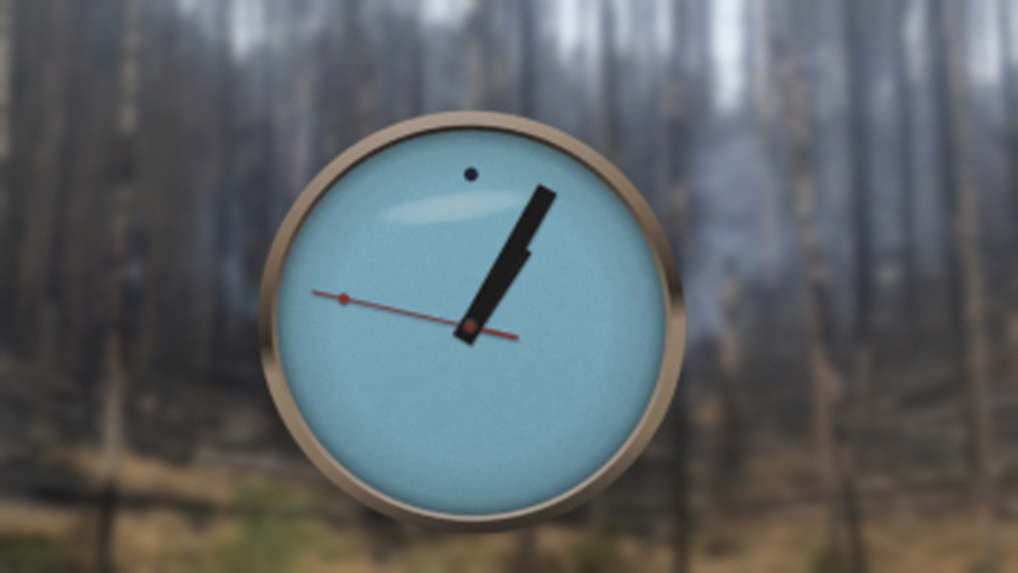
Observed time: 1:04:47
